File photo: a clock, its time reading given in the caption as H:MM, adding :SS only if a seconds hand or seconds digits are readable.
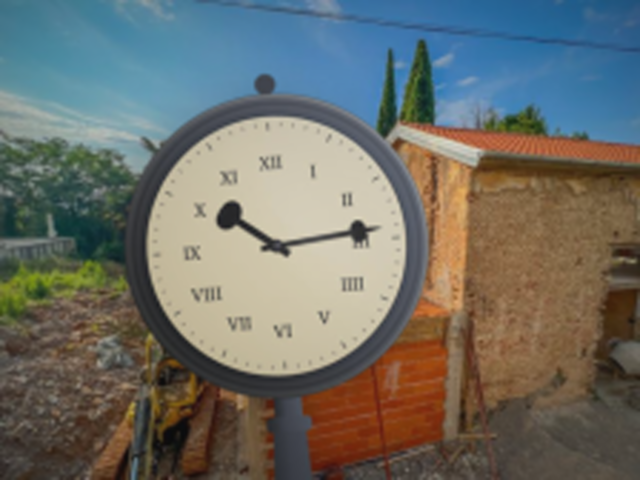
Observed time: 10:14
